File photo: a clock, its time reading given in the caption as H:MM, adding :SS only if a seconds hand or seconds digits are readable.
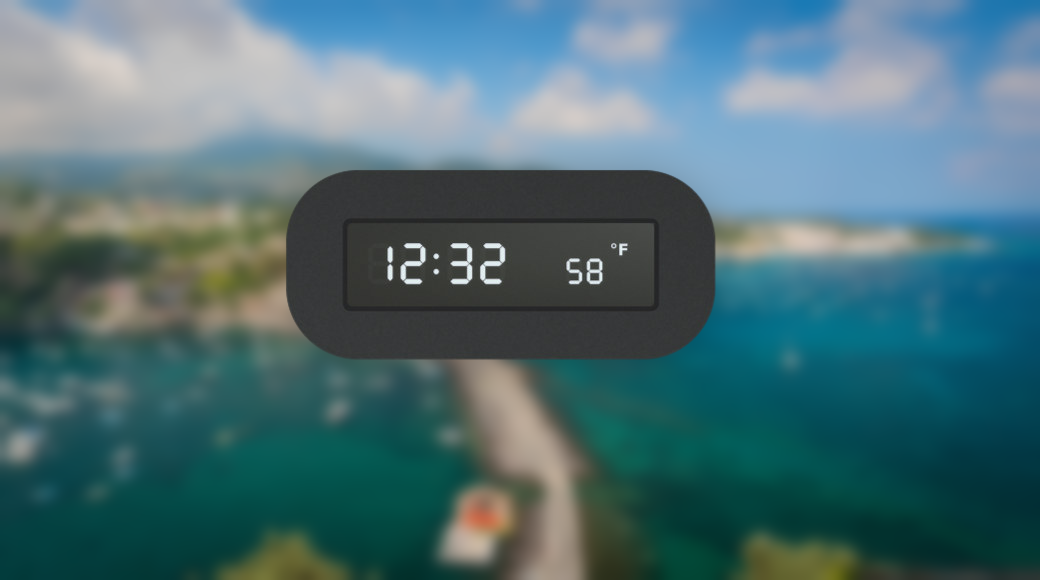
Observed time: 12:32
